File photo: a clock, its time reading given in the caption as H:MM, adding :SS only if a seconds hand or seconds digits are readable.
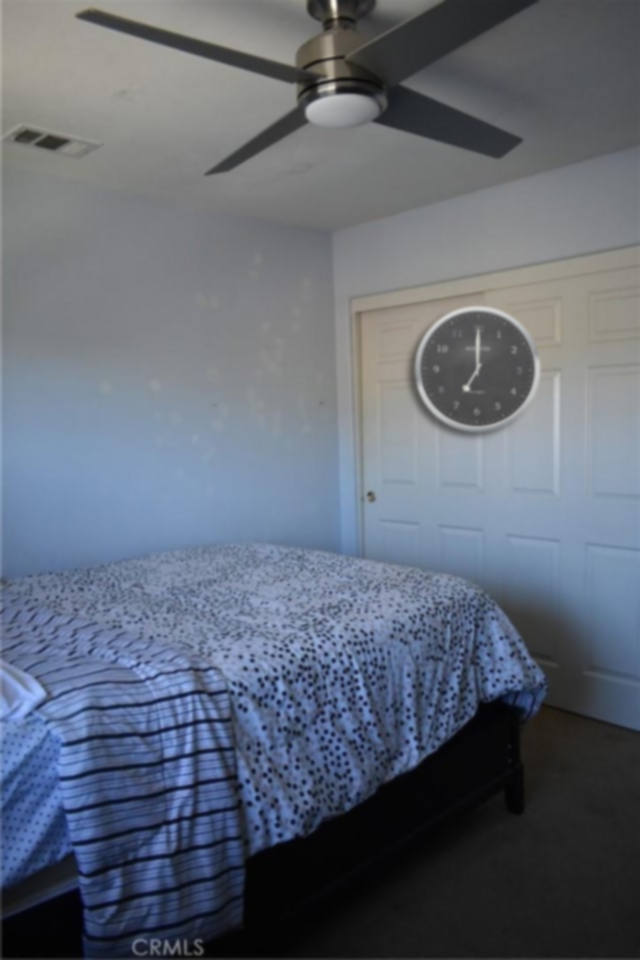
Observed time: 7:00
